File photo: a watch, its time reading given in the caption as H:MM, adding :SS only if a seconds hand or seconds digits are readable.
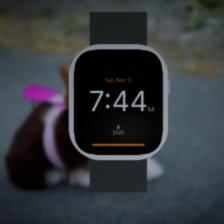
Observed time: 7:44
